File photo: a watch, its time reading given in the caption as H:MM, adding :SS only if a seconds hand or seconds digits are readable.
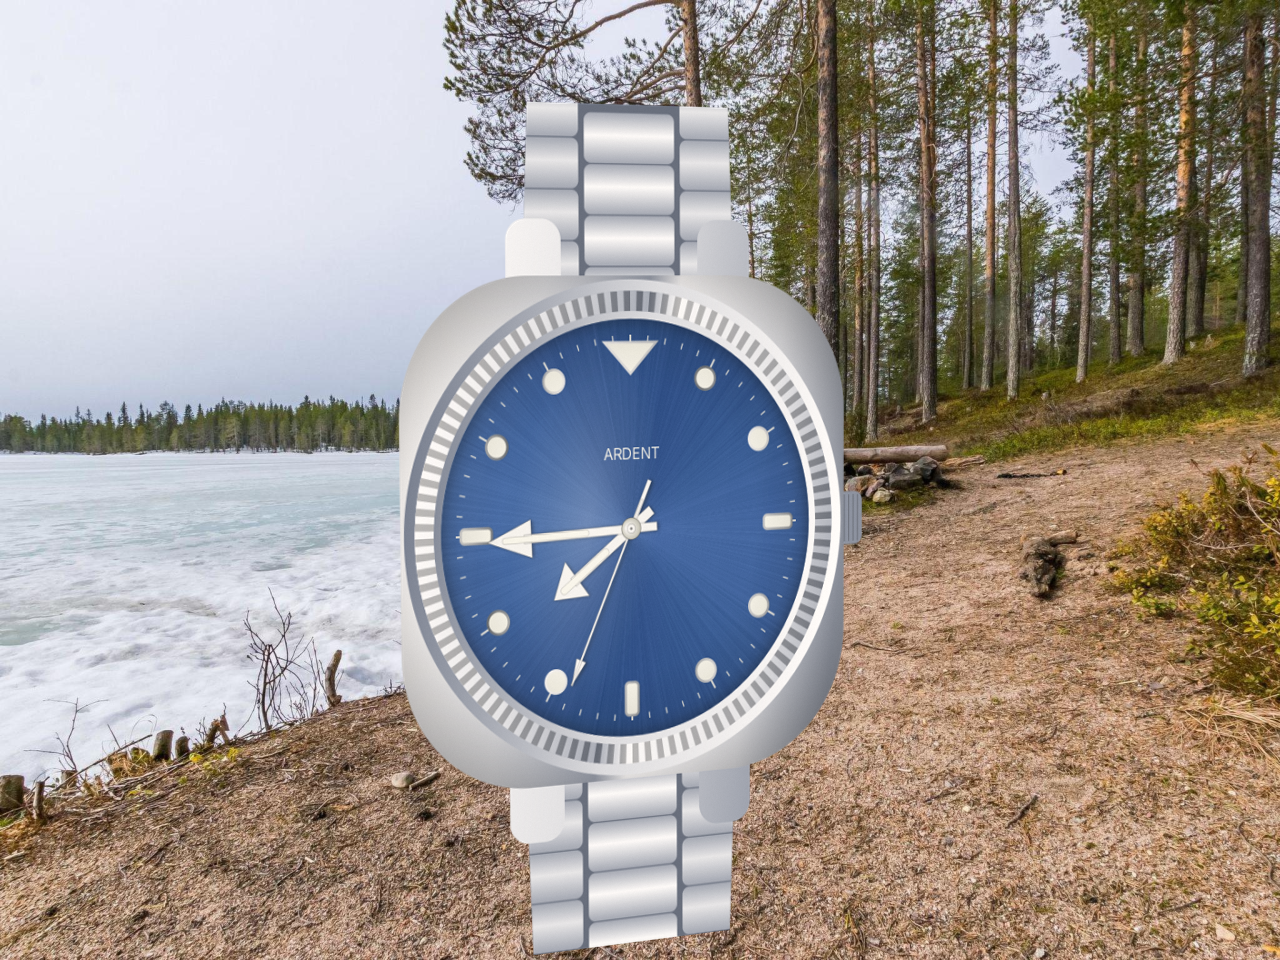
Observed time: 7:44:34
